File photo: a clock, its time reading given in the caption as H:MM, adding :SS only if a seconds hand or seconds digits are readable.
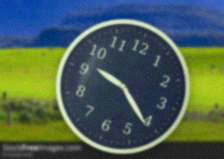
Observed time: 9:21
